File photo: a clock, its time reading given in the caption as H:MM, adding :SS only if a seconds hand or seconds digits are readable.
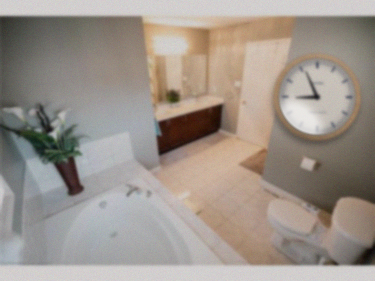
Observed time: 8:56
